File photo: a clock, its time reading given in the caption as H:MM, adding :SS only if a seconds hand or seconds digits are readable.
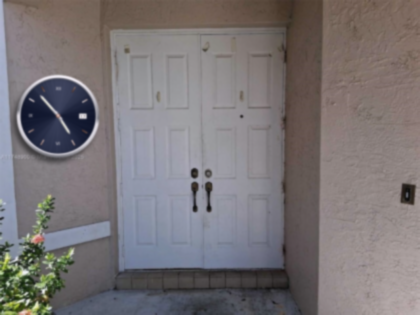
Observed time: 4:53
